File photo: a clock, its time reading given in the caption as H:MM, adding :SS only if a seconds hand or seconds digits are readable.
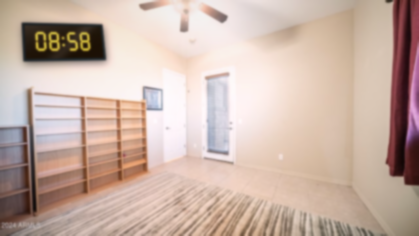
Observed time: 8:58
